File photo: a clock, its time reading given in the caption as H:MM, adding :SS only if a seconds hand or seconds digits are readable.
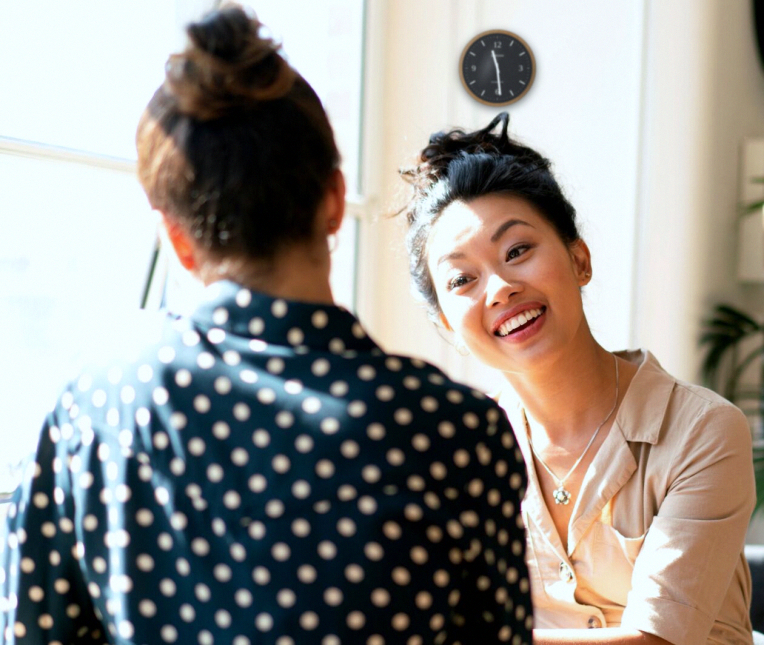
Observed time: 11:29
